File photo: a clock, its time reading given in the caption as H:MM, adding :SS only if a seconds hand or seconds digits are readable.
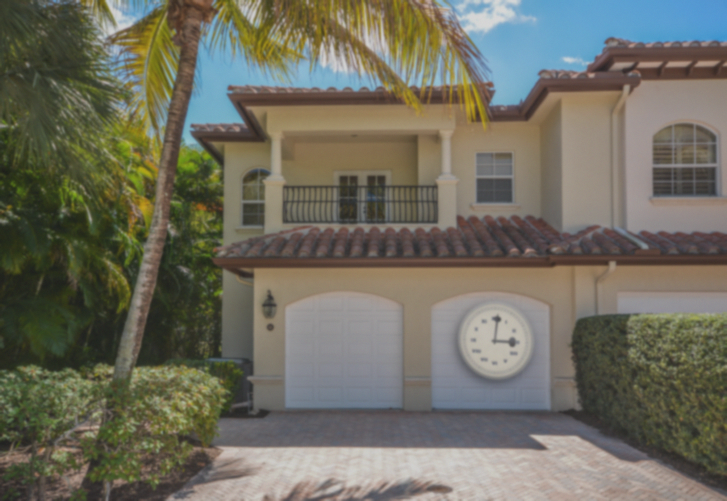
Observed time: 3:01
